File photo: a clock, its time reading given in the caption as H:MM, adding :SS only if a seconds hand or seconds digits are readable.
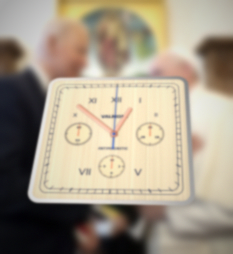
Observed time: 12:52
